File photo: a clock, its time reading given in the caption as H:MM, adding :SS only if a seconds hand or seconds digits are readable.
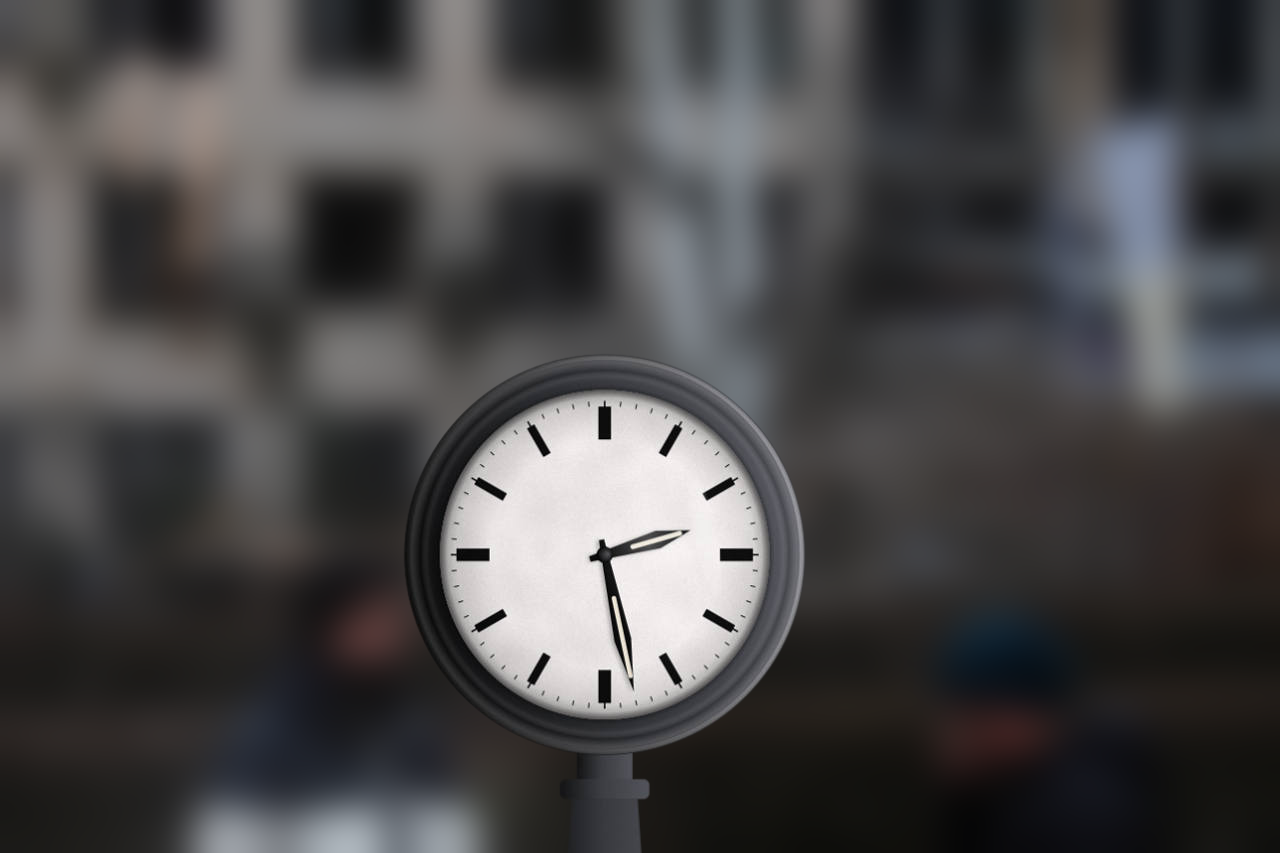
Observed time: 2:28
